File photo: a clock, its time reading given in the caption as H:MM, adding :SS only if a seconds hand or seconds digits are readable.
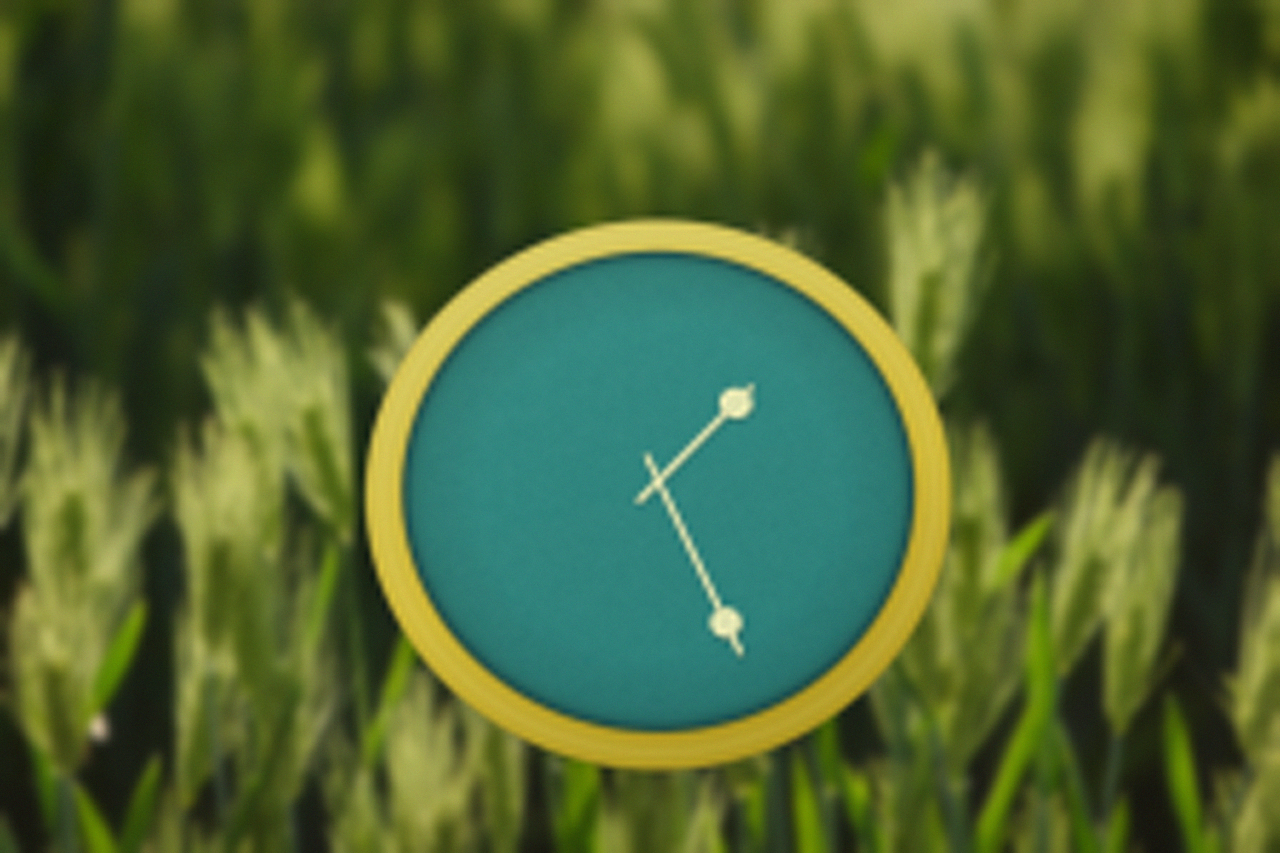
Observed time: 1:26
